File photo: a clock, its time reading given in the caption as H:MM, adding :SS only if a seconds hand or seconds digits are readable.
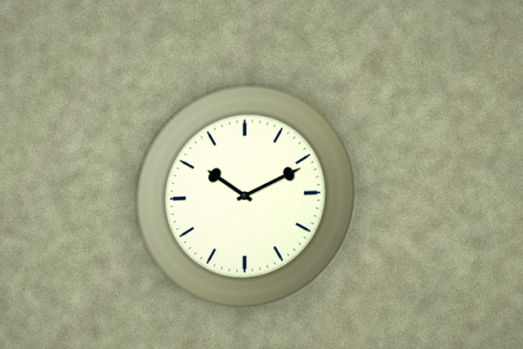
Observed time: 10:11
